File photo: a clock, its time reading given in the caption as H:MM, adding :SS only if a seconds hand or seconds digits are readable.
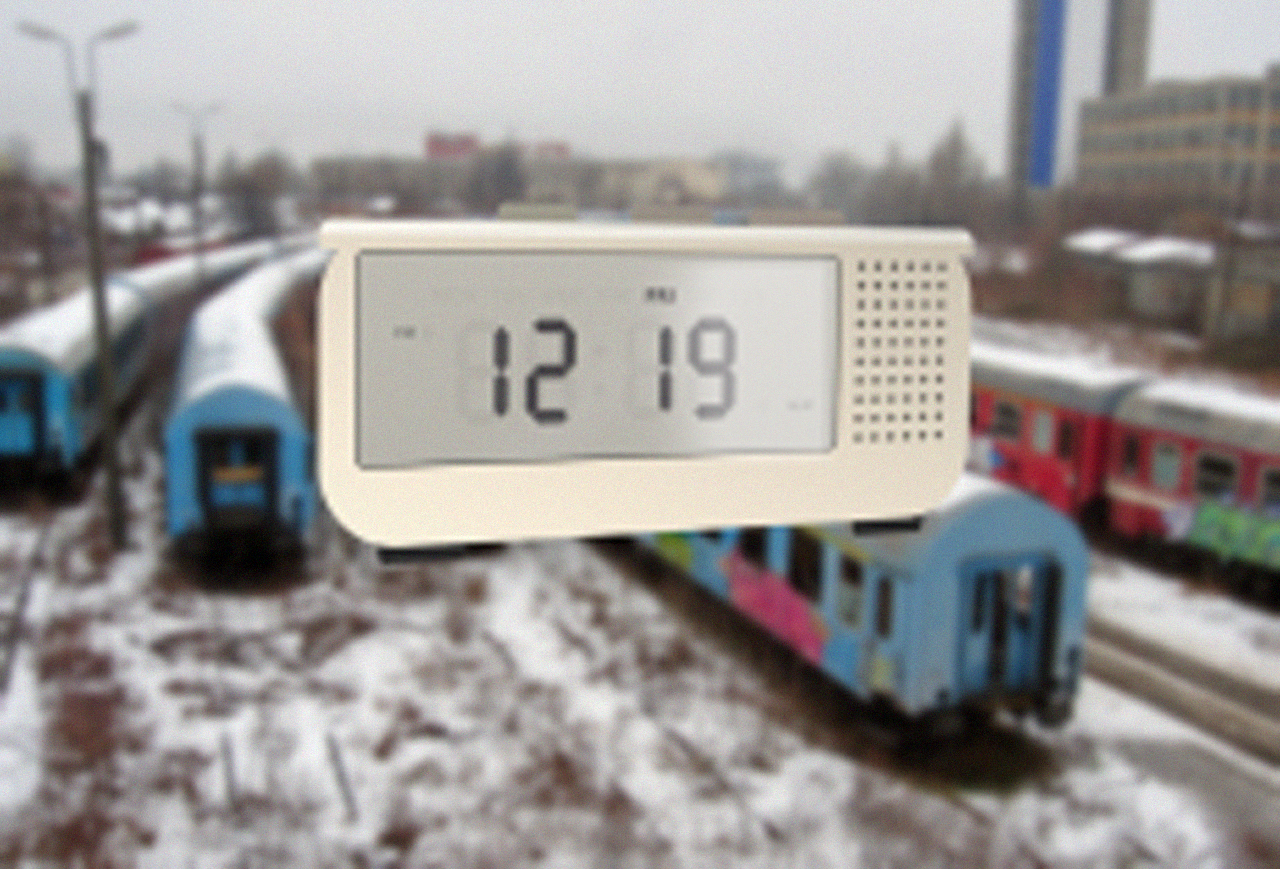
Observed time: 12:19
